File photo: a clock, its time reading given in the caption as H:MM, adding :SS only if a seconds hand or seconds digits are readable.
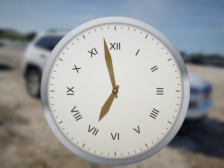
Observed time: 6:58
